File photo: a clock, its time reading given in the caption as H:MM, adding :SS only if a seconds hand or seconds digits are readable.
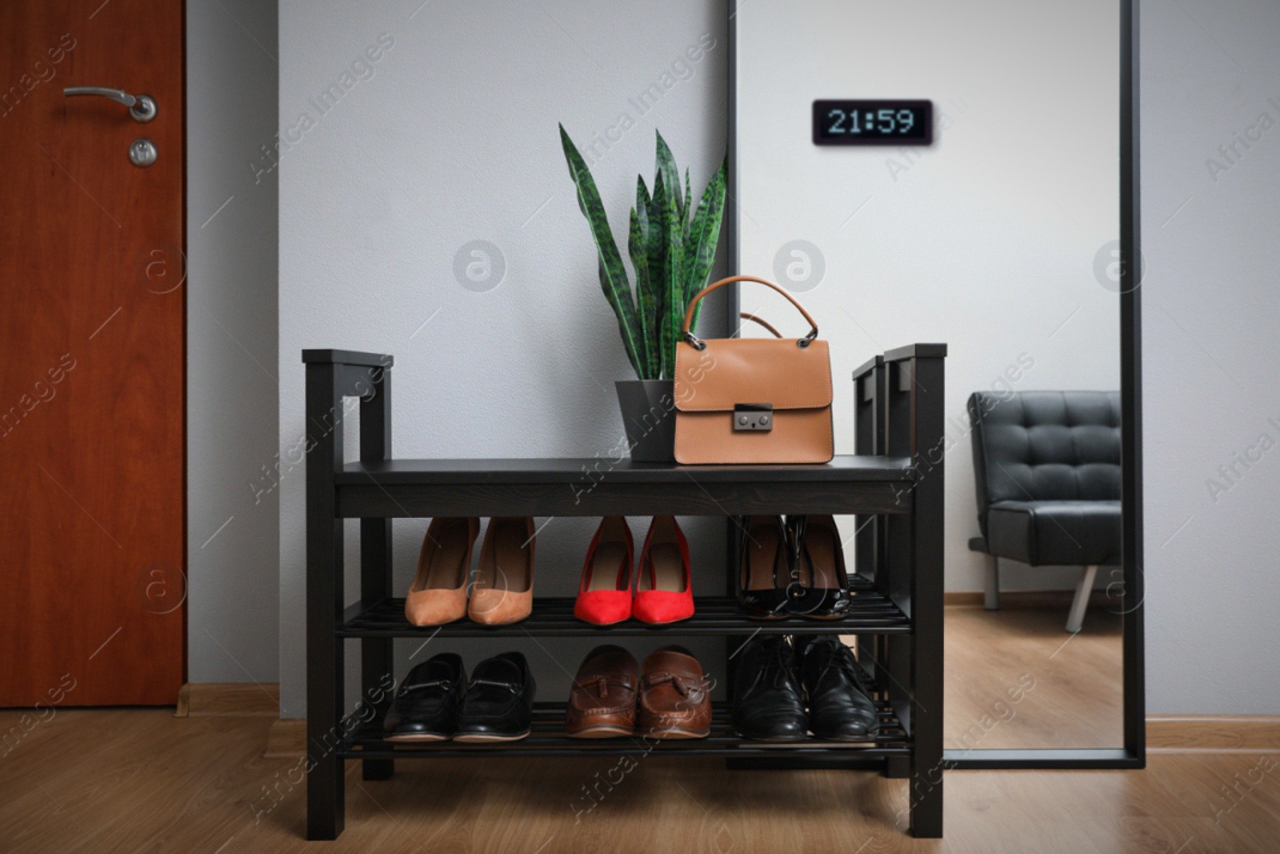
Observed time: 21:59
